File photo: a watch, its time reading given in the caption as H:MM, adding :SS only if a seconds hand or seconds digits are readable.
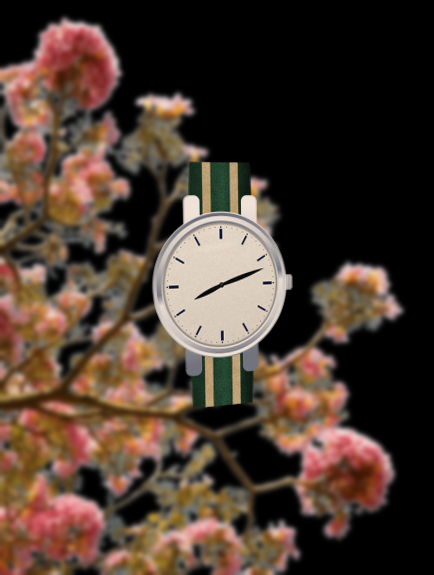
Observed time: 8:12
